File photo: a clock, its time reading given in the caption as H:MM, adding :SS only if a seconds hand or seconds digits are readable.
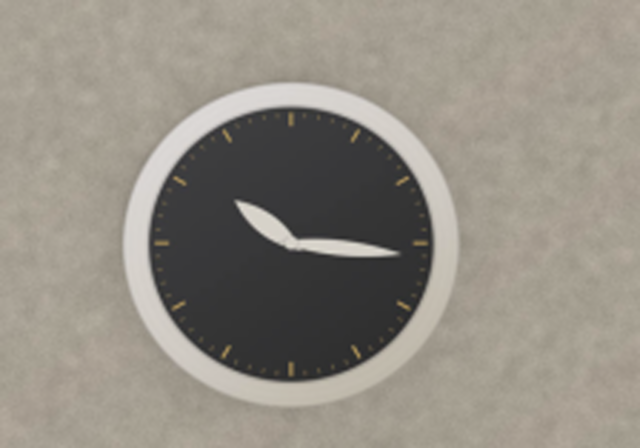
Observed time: 10:16
